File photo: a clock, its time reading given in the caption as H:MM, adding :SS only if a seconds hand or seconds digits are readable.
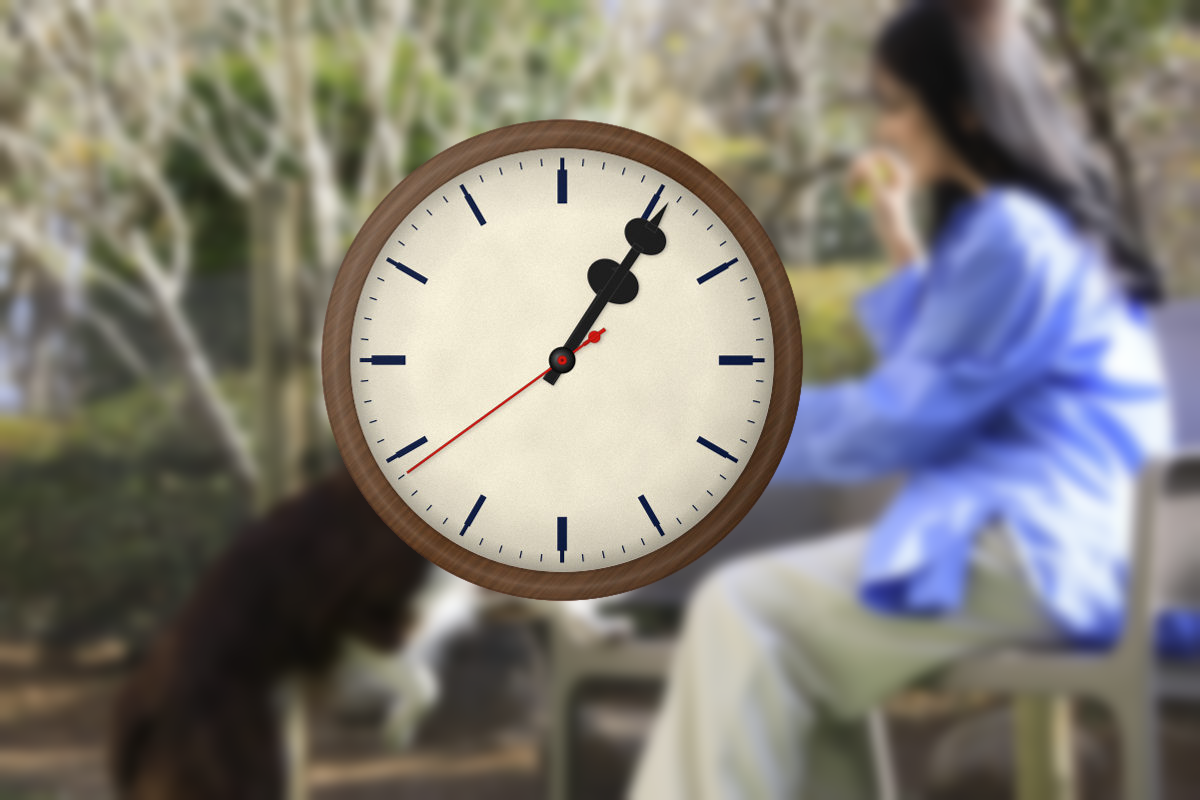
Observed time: 1:05:39
